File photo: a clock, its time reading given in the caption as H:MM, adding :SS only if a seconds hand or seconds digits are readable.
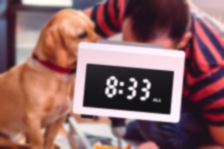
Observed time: 8:33
